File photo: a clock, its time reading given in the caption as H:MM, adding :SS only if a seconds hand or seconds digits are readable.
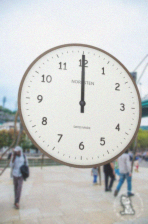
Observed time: 12:00
